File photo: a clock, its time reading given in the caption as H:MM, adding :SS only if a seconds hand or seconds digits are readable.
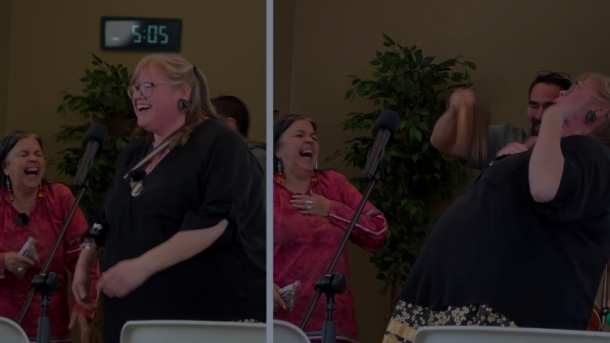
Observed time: 5:05
